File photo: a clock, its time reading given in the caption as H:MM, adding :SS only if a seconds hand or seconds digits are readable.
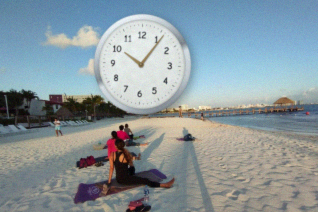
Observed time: 10:06
